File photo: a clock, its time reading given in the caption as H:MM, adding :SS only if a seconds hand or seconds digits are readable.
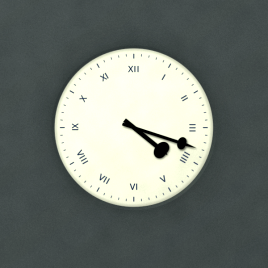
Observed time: 4:18
